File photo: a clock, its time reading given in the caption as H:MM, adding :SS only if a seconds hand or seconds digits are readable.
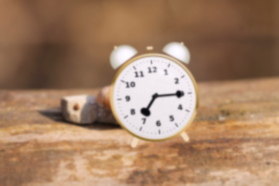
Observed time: 7:15
